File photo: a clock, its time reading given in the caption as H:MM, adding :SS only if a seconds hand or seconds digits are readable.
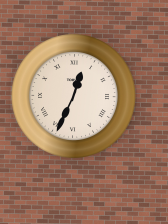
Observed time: 12:34
